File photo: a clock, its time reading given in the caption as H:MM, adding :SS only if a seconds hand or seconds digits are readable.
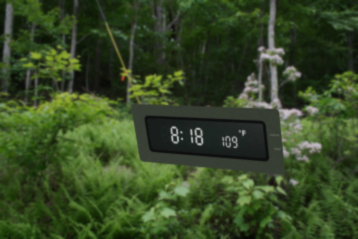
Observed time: 8:18
